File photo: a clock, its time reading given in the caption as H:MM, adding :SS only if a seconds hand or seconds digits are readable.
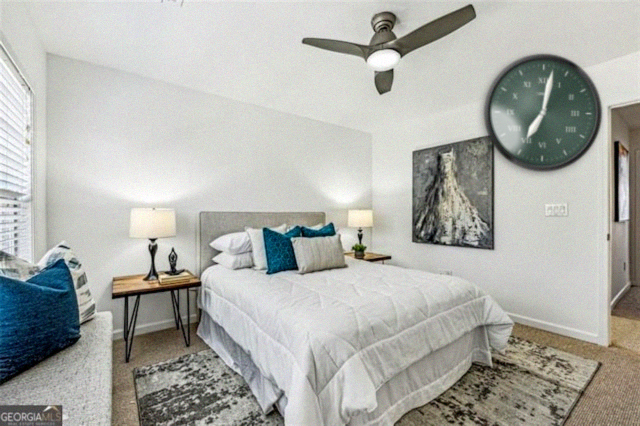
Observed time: 7:02
